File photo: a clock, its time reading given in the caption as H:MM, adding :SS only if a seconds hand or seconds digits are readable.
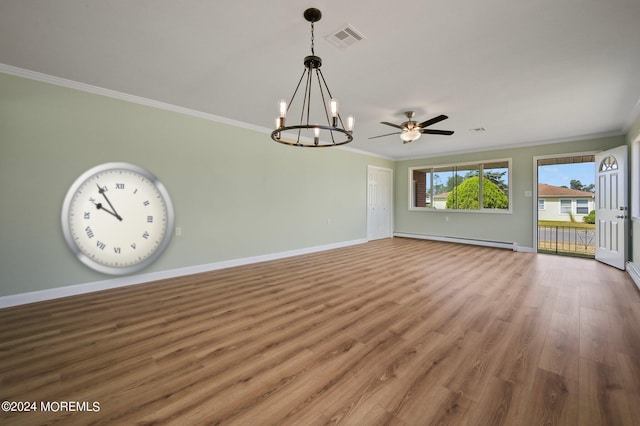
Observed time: 9:54
